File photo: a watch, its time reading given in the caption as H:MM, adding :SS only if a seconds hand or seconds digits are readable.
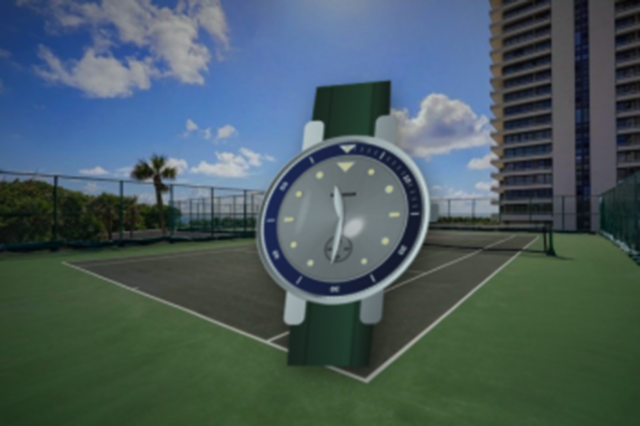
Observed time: 11:31
